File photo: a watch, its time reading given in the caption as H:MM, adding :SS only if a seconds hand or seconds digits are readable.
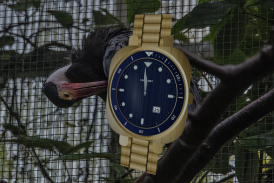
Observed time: 11:59
